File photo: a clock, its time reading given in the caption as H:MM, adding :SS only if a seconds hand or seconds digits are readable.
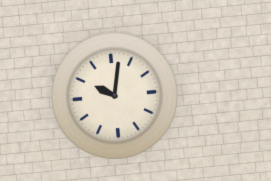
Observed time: 10:02
